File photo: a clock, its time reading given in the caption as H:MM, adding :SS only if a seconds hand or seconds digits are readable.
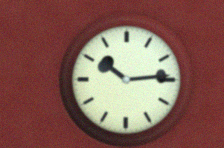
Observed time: 10:14
